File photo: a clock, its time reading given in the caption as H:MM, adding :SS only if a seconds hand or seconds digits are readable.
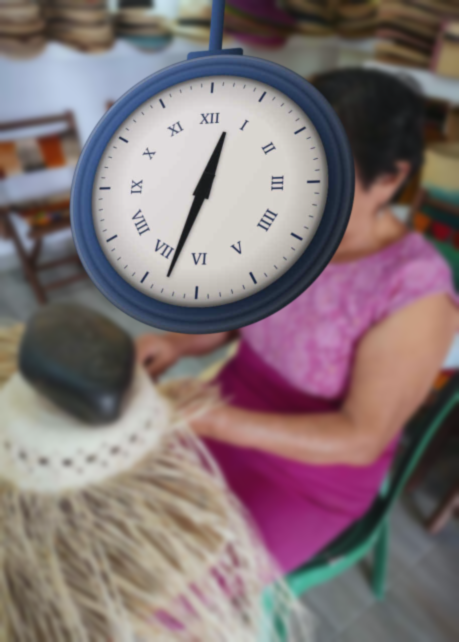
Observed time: 12:33
